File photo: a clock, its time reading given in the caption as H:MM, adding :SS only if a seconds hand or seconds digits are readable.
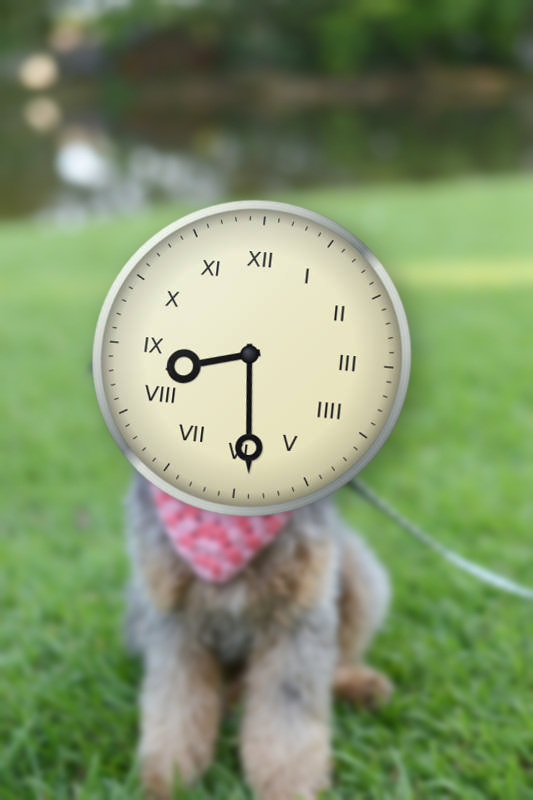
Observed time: 8:29
